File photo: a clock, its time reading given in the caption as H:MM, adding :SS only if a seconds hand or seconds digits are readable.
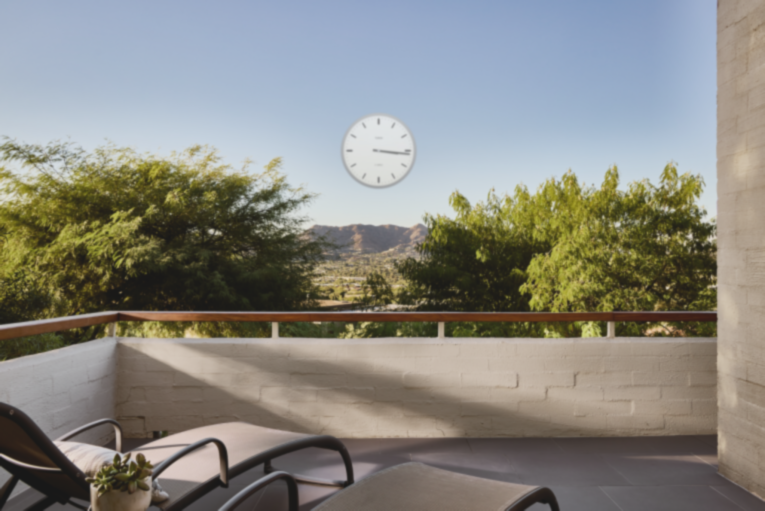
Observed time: 3:16
